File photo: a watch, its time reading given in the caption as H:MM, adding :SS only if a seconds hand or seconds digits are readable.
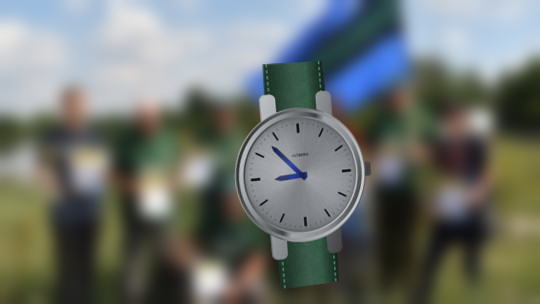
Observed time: 8:53
